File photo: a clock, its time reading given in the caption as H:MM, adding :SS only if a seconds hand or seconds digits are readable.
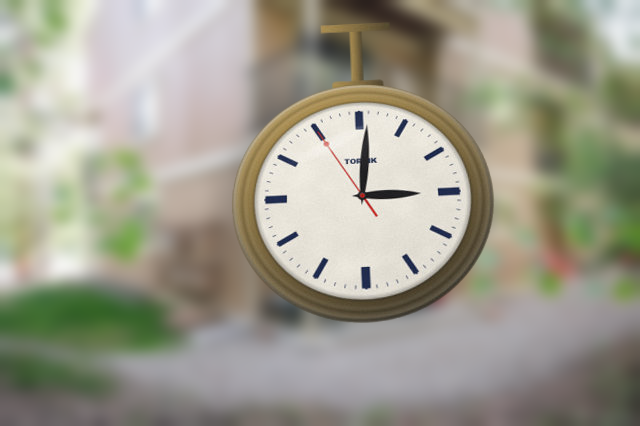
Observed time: 3:00:55
